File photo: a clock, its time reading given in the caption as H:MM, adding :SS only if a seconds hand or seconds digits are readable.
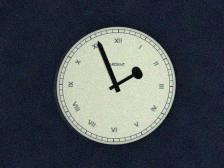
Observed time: 1:56
